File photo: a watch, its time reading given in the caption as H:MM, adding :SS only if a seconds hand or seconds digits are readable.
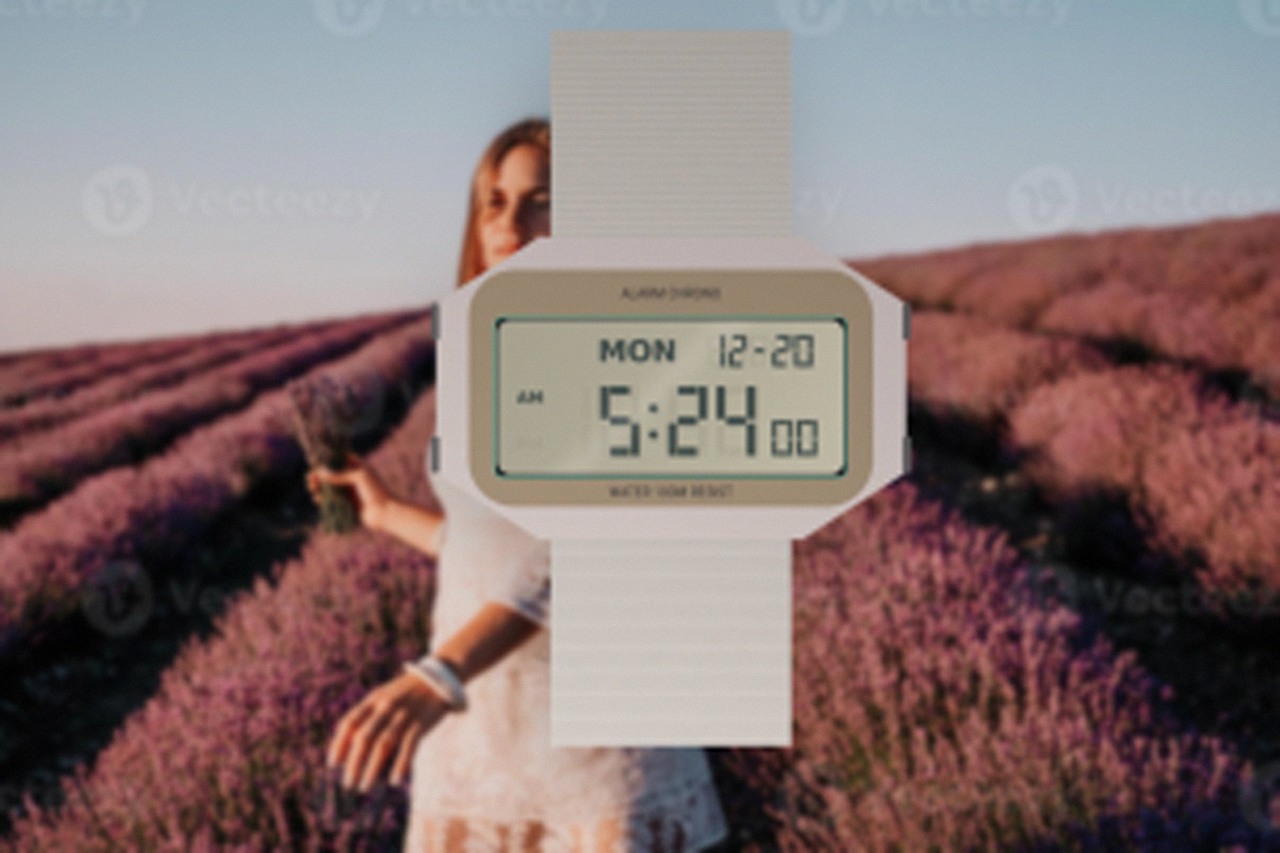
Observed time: 5:24:00
